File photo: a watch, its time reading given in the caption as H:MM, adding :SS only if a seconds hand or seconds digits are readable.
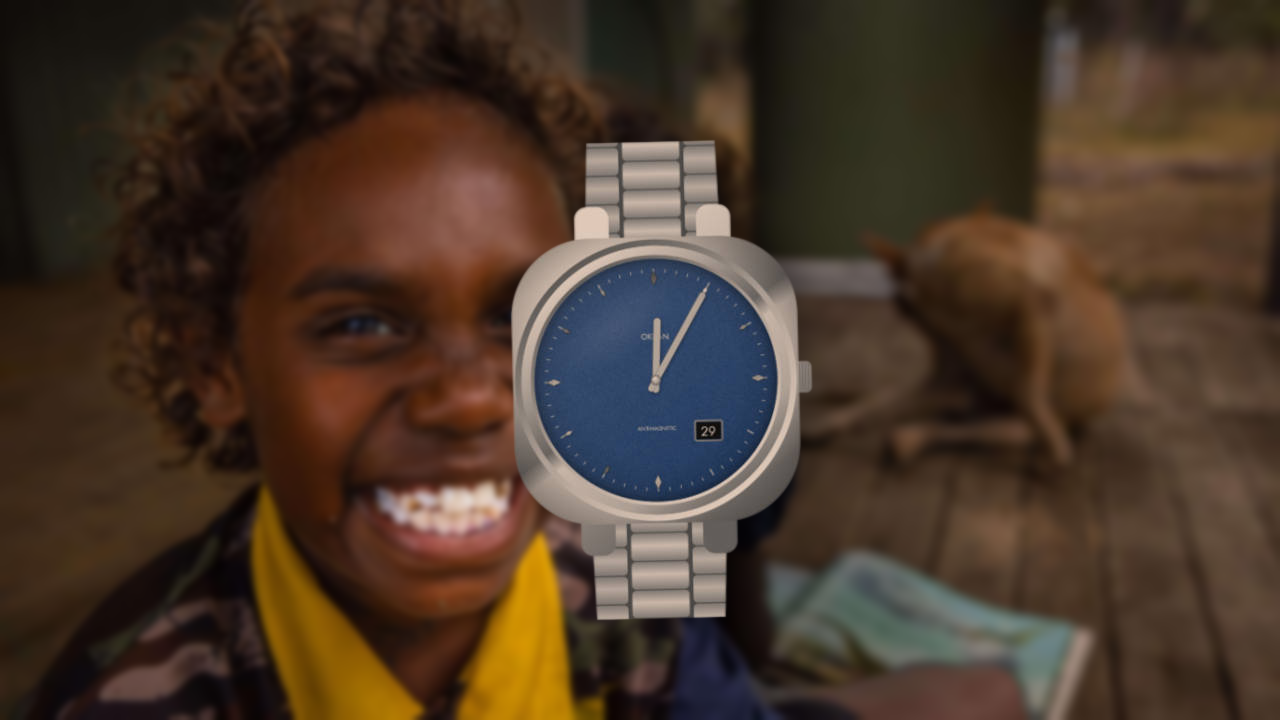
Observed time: 12:05
